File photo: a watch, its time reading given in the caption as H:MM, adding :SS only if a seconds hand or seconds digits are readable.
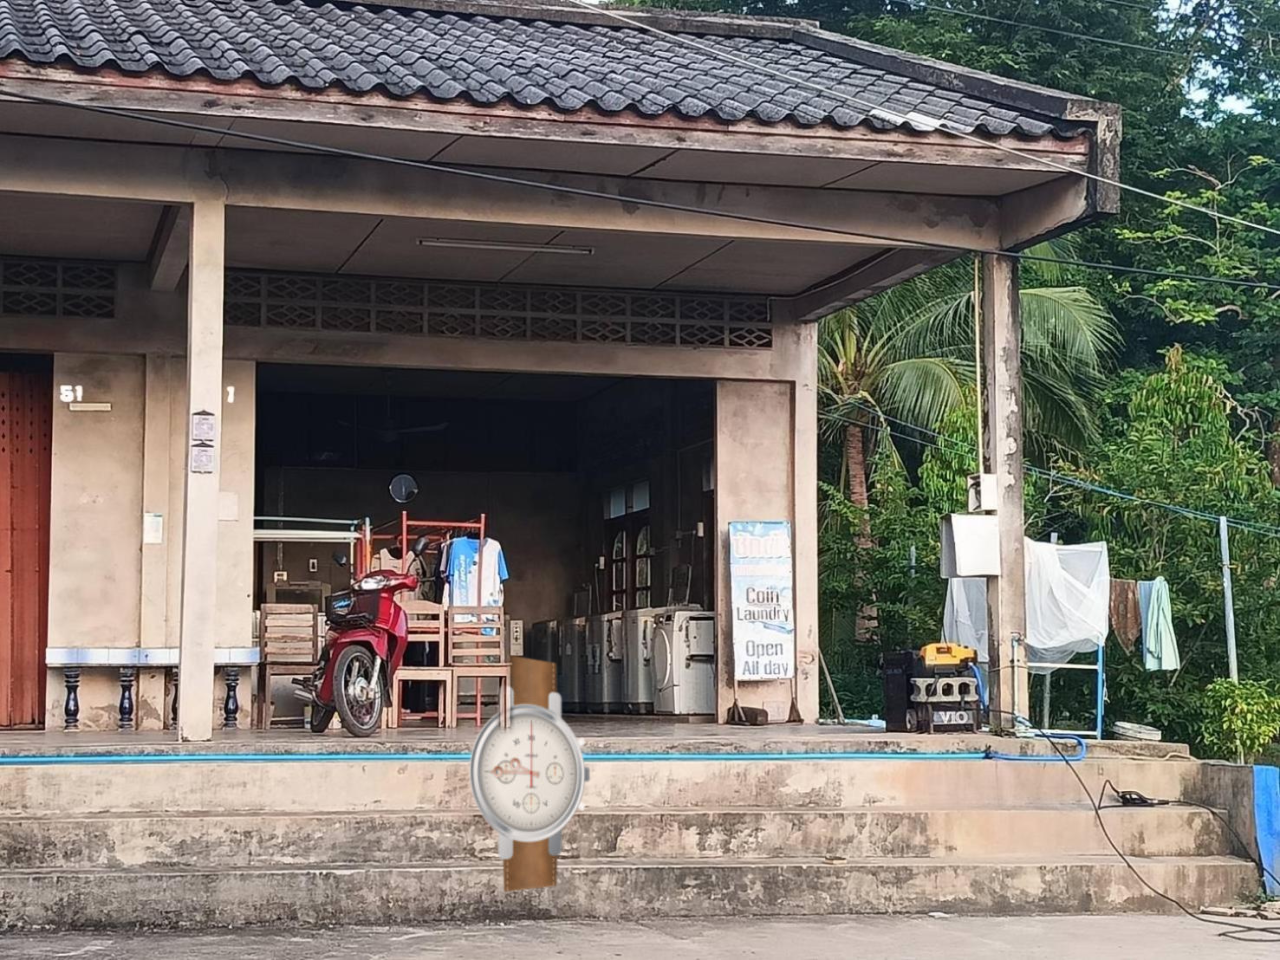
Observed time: 9:45
